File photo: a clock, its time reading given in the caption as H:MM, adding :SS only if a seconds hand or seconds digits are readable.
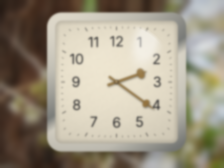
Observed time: 2:21
